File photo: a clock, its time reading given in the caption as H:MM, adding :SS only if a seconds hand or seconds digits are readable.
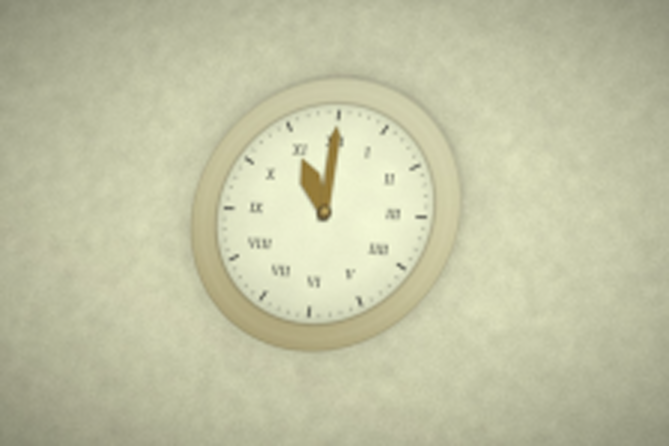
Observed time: 11:00
